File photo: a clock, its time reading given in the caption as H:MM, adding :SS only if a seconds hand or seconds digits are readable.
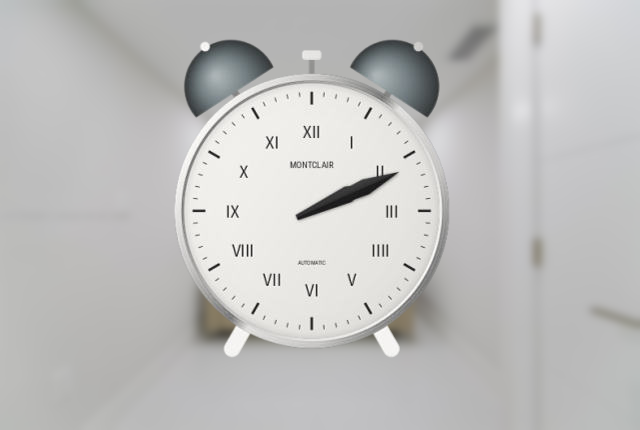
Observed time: 2:11
